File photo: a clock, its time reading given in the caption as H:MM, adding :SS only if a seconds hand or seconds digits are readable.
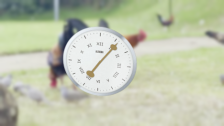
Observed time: 7:06
